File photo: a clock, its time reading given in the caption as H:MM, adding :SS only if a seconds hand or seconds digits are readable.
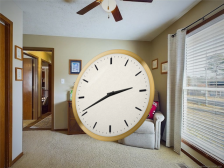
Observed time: 2:41
